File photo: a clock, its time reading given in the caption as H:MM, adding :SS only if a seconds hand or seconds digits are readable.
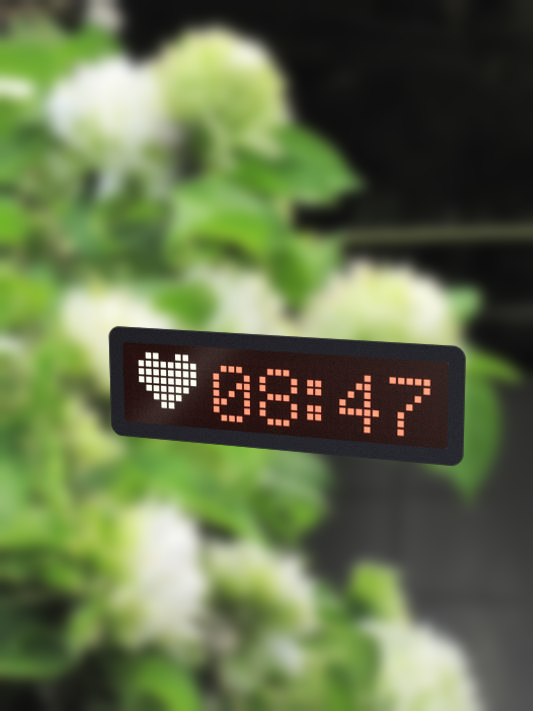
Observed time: 8:47
